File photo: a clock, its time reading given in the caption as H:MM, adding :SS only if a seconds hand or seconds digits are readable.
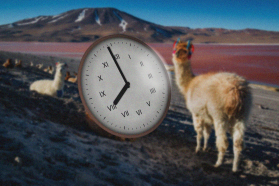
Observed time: 7:59
